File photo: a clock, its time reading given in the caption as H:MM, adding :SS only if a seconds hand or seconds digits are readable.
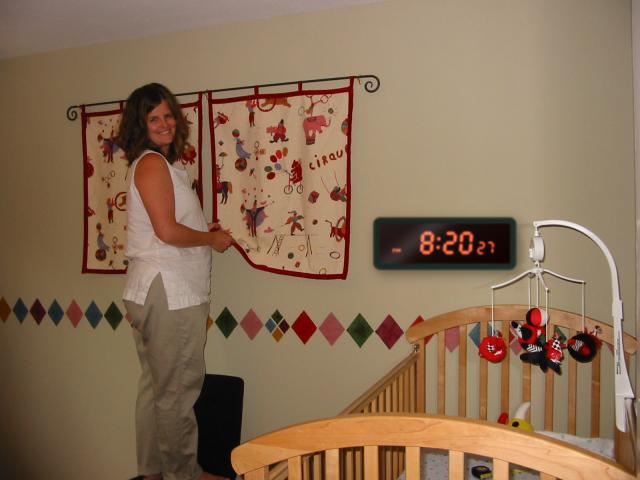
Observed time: 8:20:27
